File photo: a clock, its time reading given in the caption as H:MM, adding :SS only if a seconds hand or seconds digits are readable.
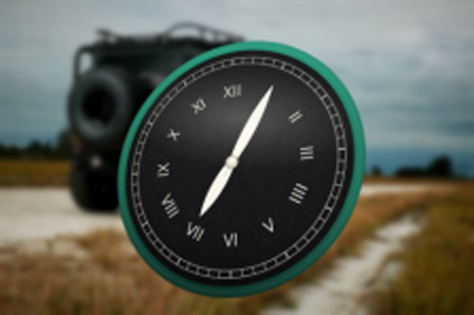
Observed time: 7:05
